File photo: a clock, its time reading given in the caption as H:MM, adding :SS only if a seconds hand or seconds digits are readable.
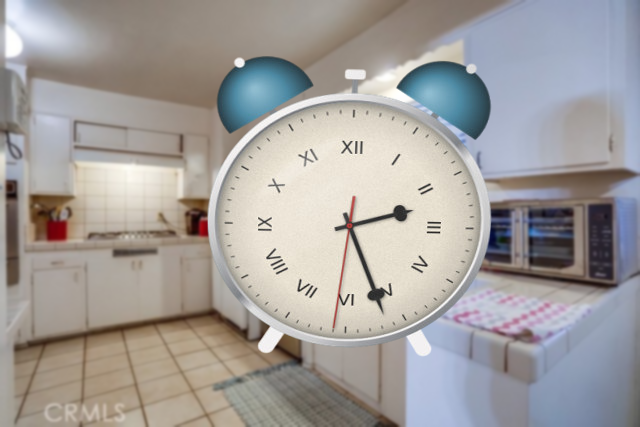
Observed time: 2:26:31
